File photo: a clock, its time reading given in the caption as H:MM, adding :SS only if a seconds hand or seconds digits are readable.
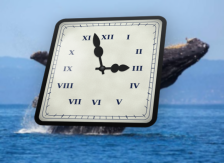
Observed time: 2:57
